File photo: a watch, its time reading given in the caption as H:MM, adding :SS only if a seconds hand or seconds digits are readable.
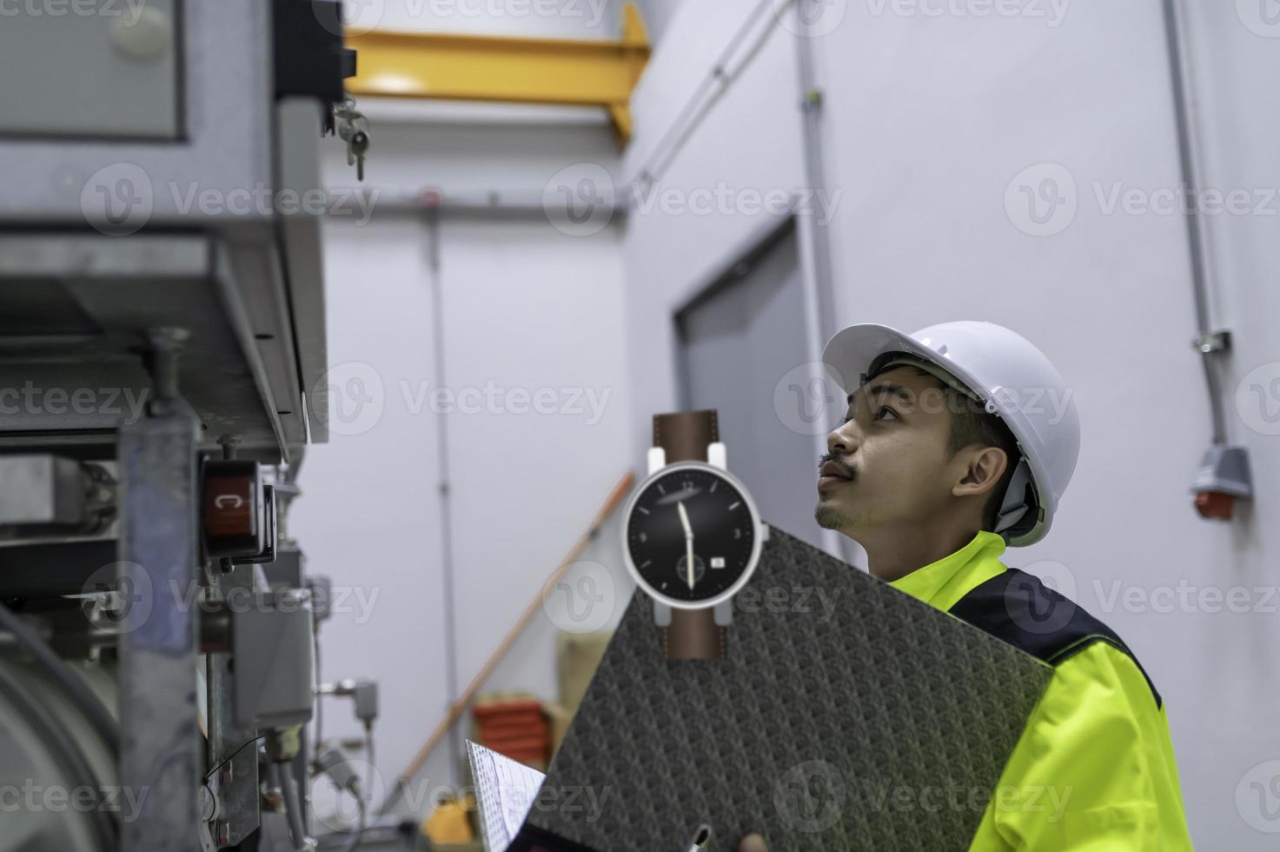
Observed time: 11:30
